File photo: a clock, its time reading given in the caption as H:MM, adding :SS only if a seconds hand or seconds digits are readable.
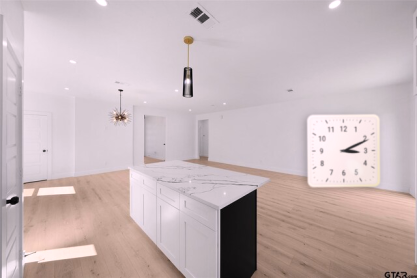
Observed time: 3:11
